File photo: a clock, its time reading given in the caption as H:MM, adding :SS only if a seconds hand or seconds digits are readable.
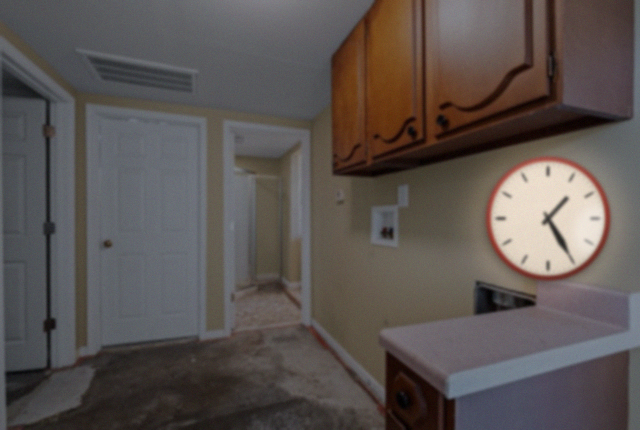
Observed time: 1:25
